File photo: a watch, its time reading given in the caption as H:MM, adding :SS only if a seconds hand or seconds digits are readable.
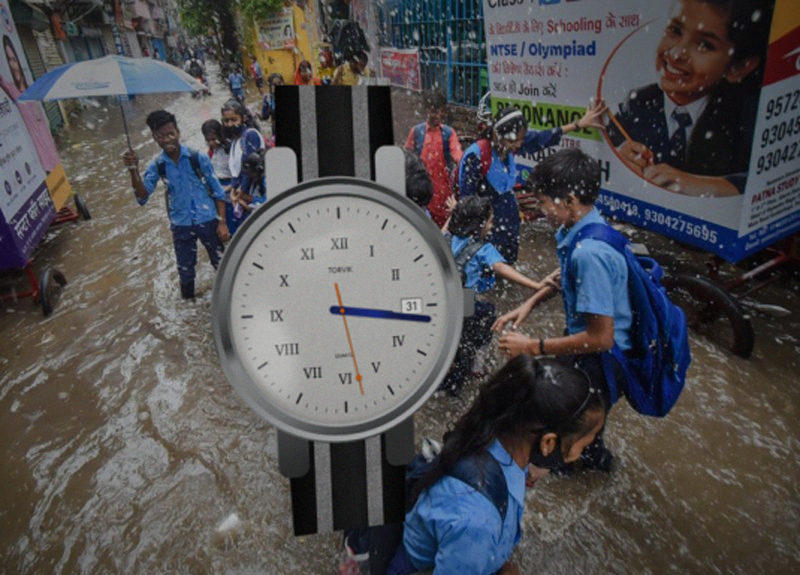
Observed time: 3:16:28
